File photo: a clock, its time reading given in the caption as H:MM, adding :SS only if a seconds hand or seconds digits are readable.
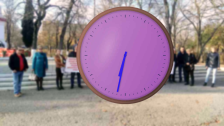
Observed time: 6:32
